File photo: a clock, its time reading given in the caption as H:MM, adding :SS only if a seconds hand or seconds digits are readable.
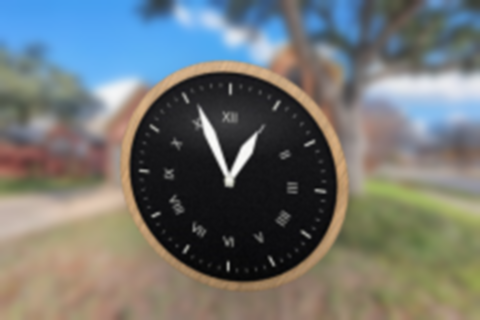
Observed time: 12:56
